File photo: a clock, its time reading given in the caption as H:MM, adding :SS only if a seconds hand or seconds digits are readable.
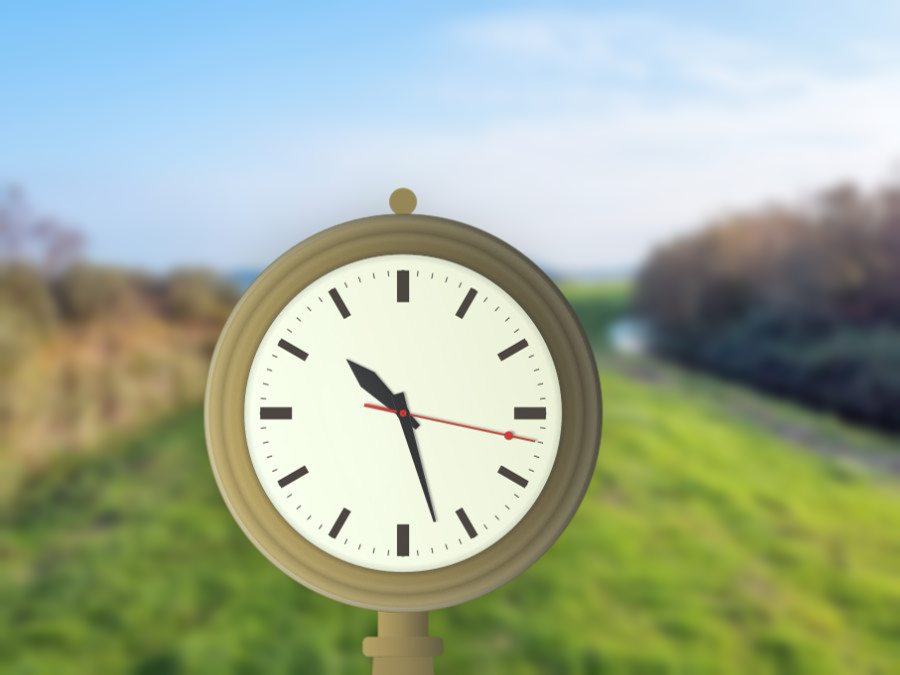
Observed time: 10:27:17
